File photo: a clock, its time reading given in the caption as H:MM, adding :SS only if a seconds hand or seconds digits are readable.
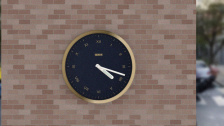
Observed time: 4:18
